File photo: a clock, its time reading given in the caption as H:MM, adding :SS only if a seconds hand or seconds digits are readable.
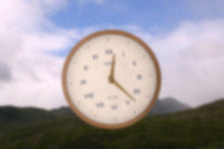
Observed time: 12:23
